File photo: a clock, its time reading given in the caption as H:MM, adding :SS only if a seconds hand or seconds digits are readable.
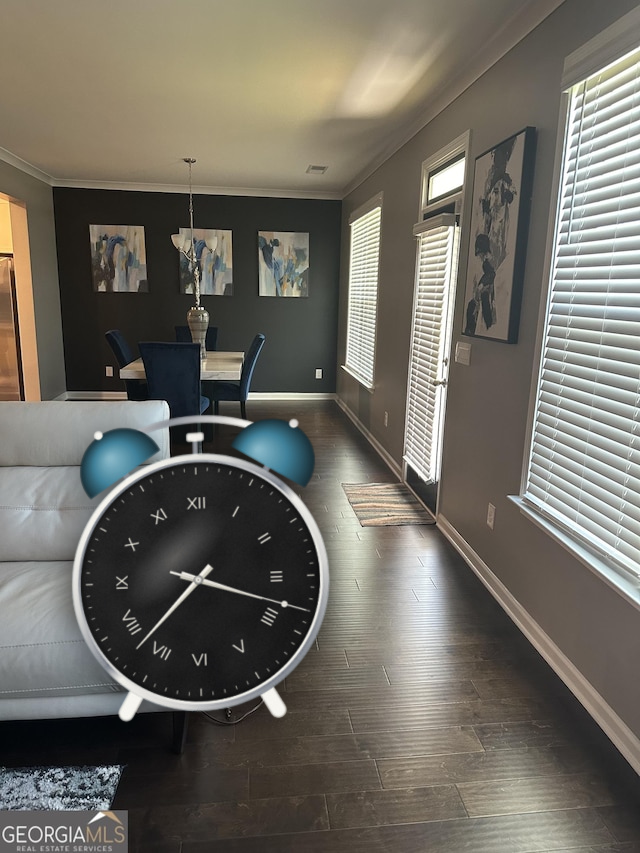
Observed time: 3:37:18
